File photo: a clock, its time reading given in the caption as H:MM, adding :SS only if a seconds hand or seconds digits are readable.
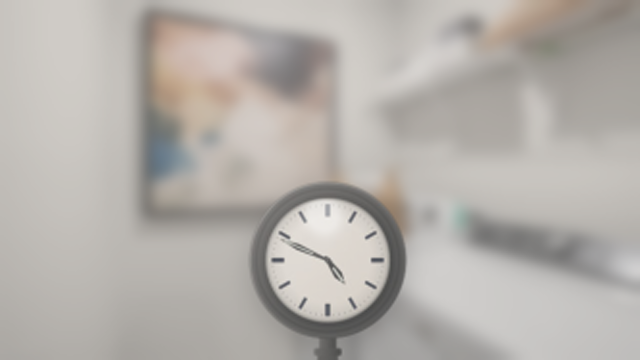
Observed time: 4:49
